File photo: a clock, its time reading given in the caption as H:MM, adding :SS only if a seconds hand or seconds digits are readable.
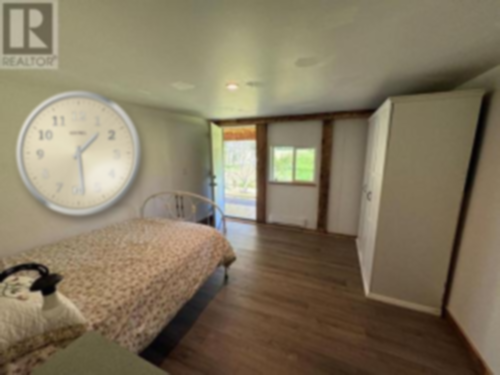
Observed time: 1:29
